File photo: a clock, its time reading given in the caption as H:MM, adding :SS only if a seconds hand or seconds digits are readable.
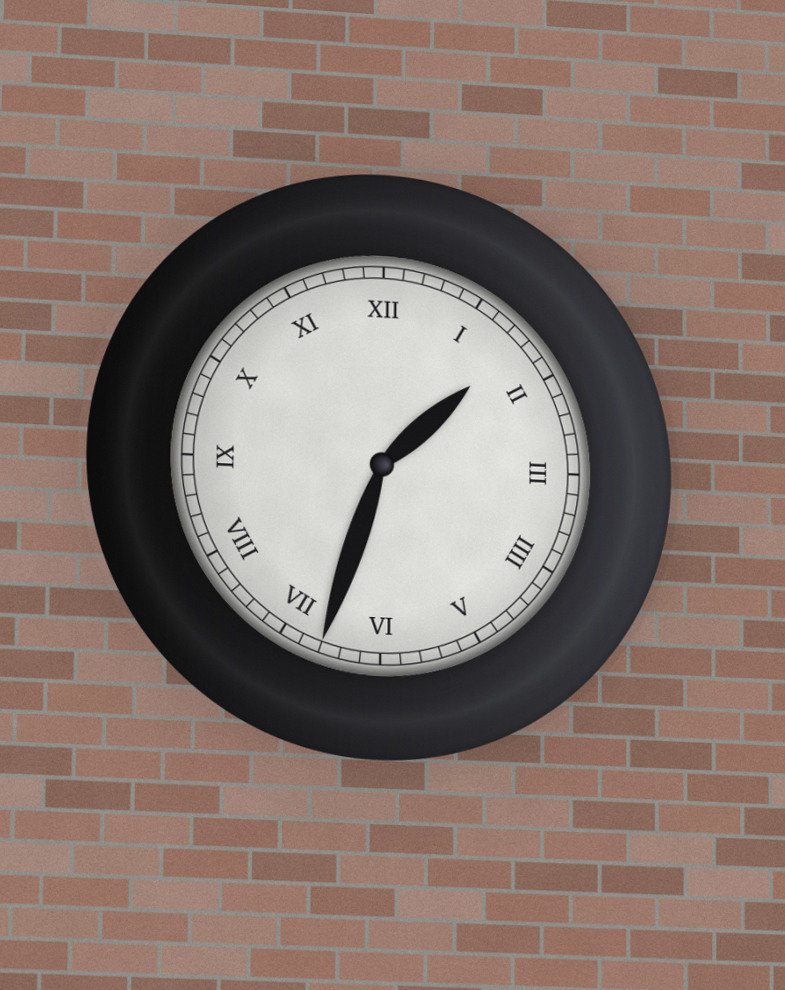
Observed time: 1:33
